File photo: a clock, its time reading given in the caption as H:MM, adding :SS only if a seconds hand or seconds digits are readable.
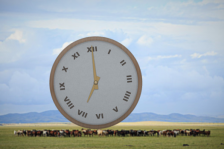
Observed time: 7:00
